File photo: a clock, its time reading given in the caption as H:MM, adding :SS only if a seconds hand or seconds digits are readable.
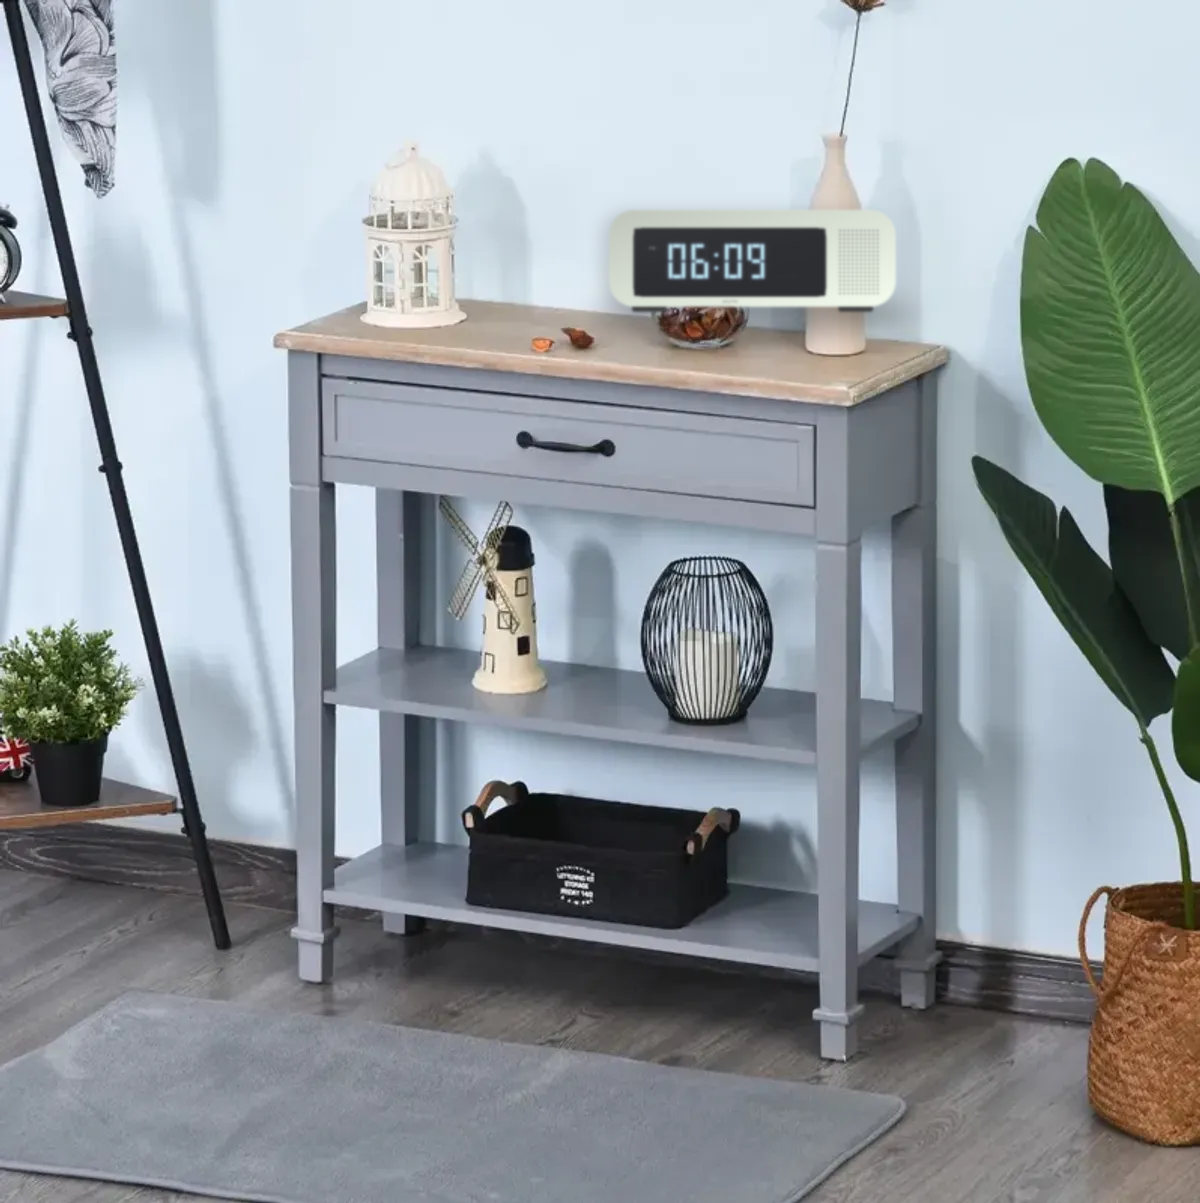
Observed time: 6:09
